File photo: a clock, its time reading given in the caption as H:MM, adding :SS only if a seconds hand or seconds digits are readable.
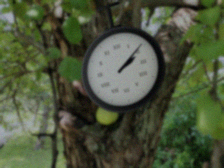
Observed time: 2:09
